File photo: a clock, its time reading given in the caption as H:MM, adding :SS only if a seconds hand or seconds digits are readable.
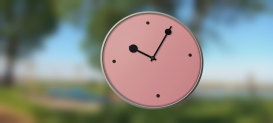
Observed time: 10:06
